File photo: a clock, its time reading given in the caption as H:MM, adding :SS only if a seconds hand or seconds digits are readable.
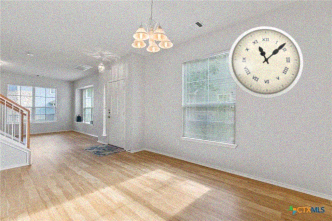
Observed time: 11:08
